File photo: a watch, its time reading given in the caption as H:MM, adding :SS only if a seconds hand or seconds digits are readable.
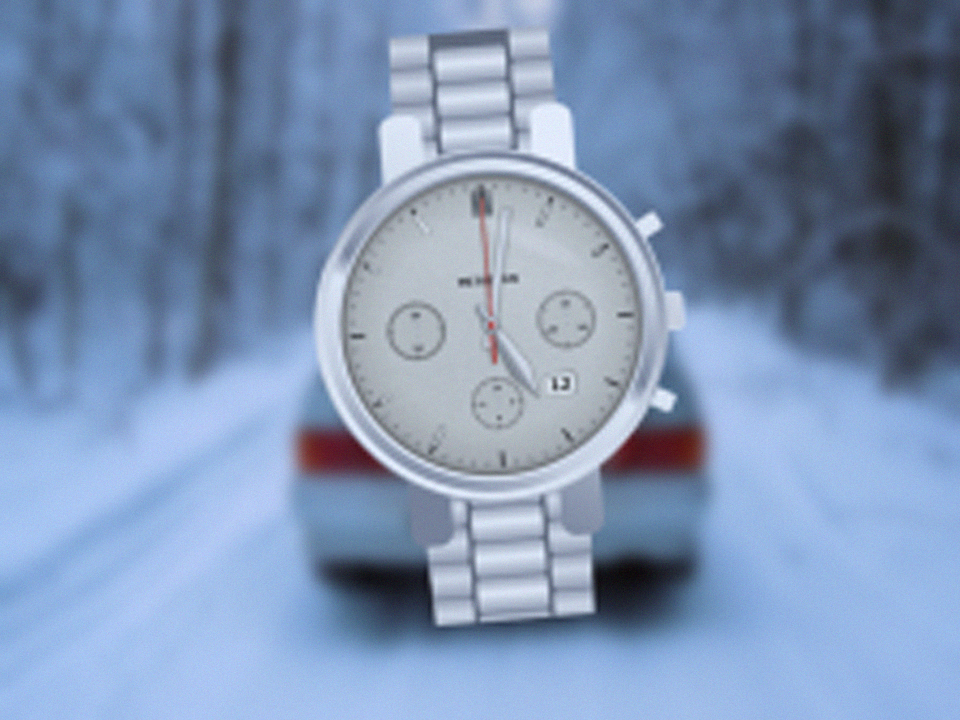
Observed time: 5:02
